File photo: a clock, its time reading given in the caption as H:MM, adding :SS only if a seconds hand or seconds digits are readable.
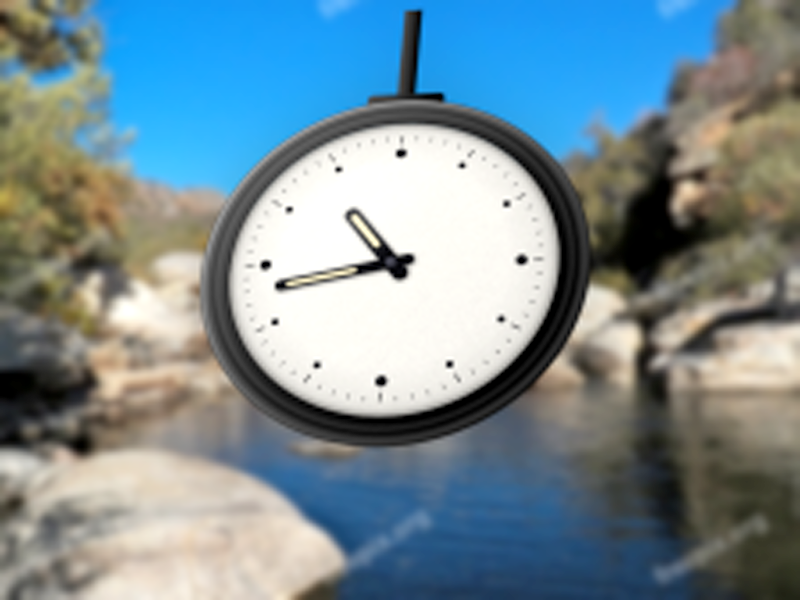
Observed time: 10:43
